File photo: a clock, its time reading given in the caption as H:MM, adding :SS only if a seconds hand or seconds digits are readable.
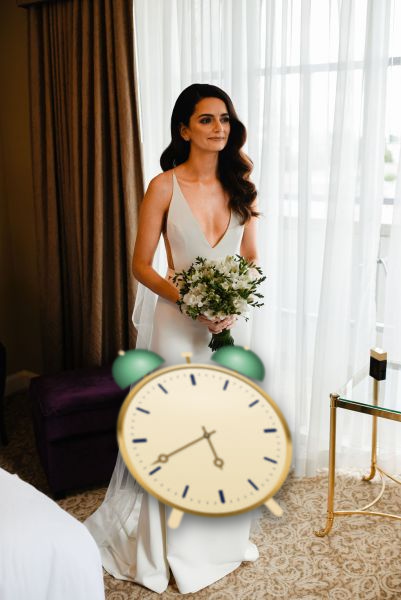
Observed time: 5:41
